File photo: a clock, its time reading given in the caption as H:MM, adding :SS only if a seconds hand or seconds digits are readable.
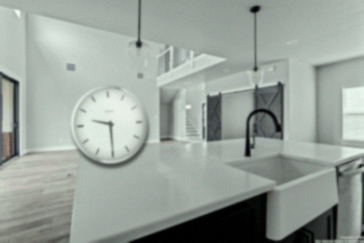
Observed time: 9:30
